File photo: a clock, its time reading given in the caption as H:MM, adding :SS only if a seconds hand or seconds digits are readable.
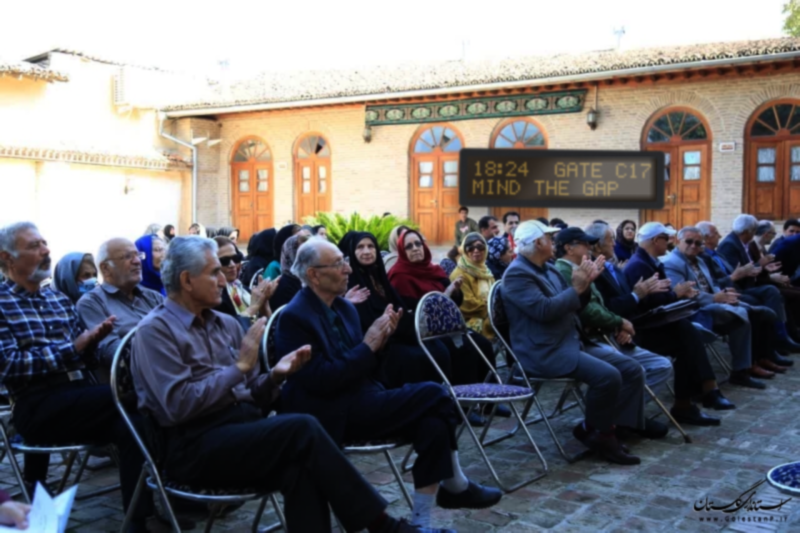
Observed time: 18:24
